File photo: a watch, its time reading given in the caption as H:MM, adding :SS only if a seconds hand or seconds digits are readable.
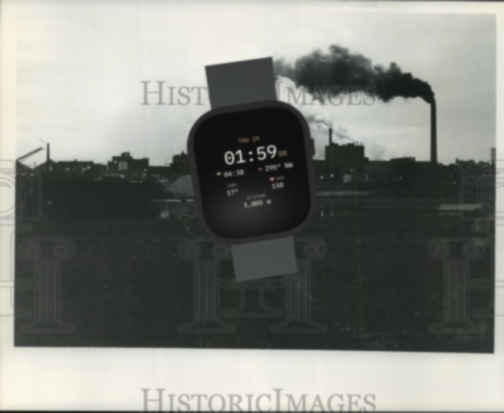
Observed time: 1:59
